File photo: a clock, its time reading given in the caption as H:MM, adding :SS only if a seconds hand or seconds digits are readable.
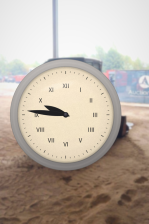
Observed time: 9:46
